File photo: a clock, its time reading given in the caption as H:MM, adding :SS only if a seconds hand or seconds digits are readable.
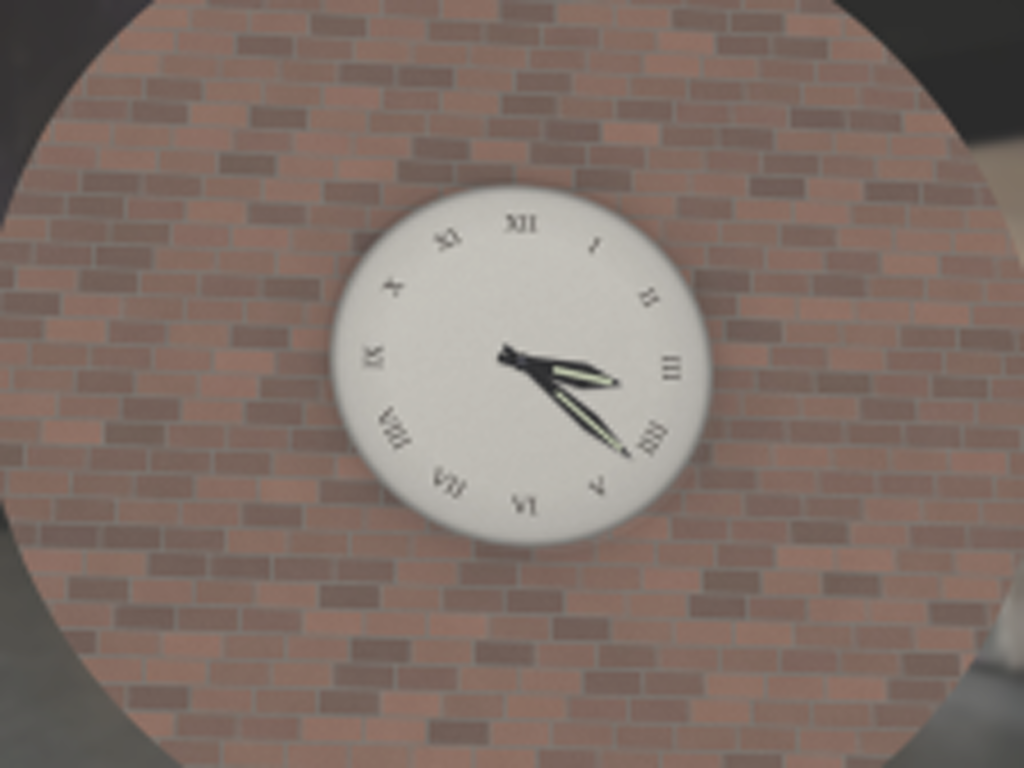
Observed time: 3:22
